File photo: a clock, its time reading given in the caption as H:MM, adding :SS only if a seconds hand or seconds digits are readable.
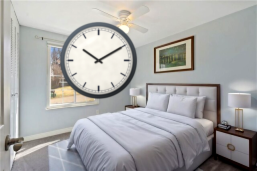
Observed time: 10:10
